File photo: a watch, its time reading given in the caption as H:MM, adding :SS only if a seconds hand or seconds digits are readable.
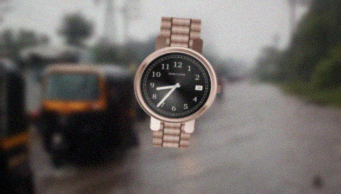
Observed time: 8:36
